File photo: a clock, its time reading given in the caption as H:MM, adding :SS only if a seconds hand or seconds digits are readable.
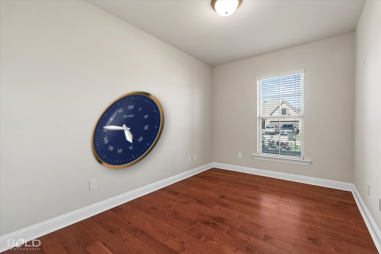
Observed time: 4:46
